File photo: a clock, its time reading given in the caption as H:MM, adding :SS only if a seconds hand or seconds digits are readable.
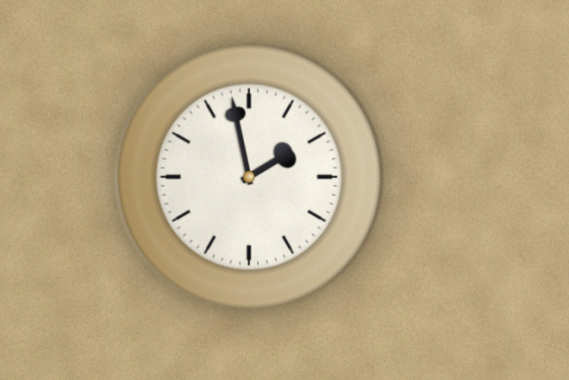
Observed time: 1:58
